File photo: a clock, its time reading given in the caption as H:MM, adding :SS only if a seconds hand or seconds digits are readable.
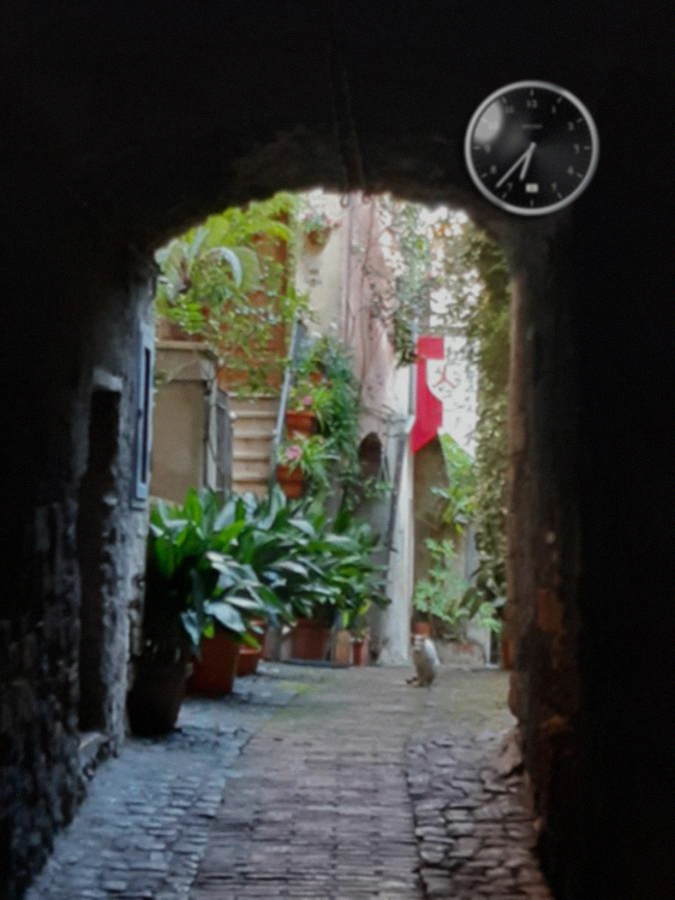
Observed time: 6:37
